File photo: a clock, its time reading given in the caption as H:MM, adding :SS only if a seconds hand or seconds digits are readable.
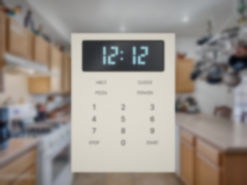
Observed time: 12:12
